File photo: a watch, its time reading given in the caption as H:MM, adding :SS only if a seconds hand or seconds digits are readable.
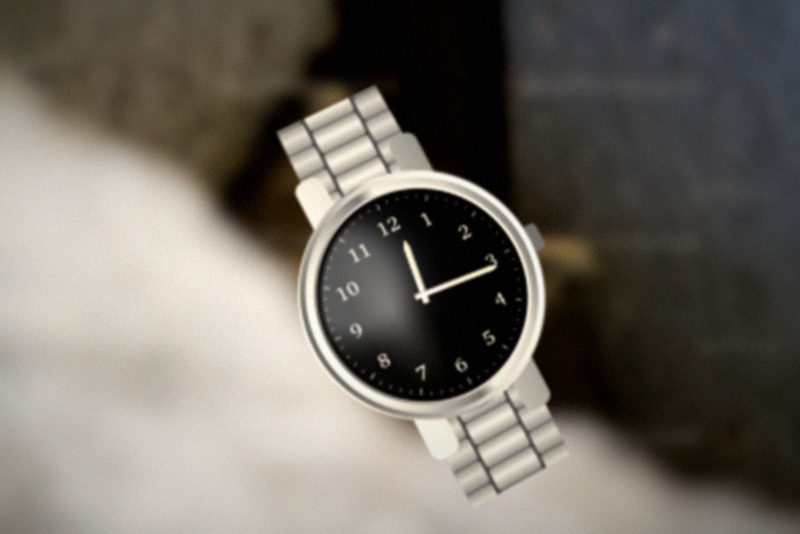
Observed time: 12:16
